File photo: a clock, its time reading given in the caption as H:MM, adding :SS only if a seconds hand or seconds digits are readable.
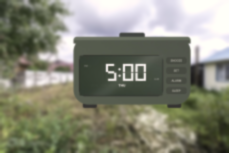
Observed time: 5:00
